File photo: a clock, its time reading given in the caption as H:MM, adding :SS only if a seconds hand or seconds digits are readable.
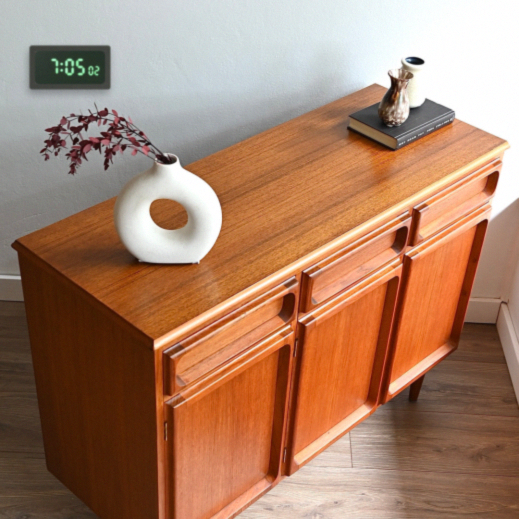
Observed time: 7:05:02
